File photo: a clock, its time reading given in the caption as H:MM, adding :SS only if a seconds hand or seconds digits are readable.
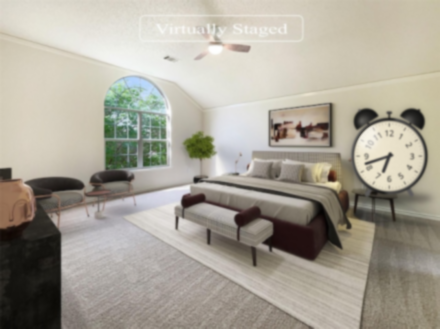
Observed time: 6:42
